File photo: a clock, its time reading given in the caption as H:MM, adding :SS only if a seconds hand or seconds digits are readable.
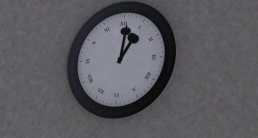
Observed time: 1:01
